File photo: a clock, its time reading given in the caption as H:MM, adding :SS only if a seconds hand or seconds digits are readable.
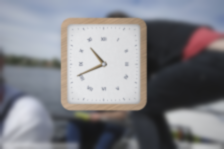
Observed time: 10:41
